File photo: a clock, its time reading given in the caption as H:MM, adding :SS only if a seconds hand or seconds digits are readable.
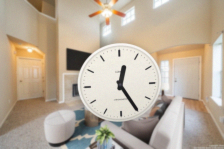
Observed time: 12:25
